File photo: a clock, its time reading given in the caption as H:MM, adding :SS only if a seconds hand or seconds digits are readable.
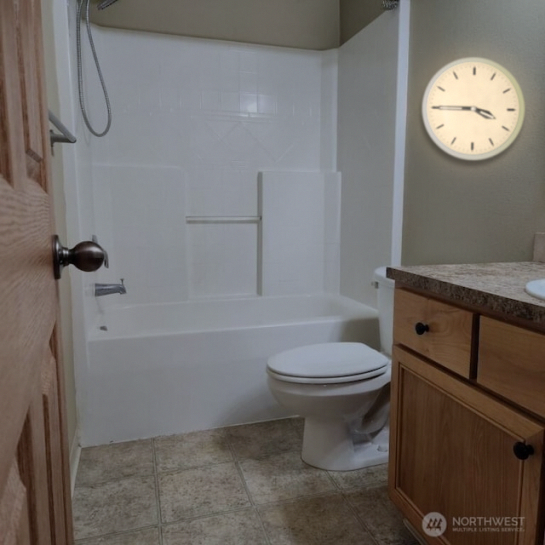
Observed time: 3:45
